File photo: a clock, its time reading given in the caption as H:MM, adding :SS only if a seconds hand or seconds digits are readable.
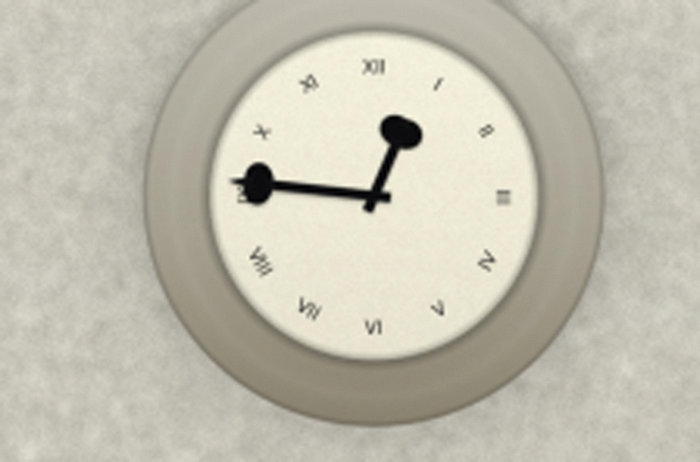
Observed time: 12:46
